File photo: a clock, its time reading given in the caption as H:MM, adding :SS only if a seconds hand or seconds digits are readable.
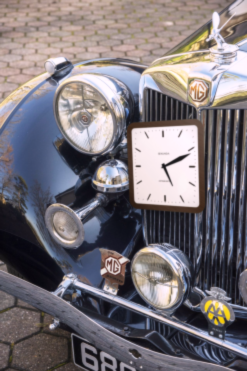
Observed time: 5:11
